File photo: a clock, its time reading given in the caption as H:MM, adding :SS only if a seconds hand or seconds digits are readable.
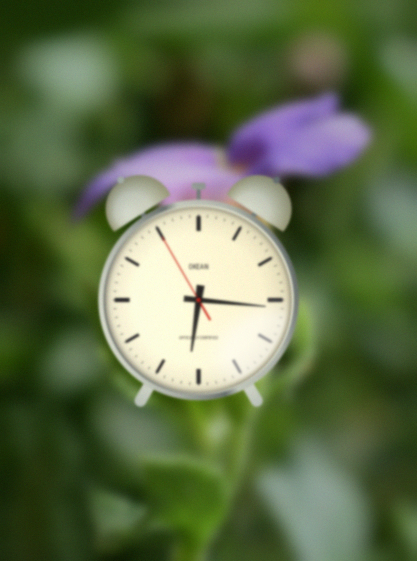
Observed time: 6:15:55
